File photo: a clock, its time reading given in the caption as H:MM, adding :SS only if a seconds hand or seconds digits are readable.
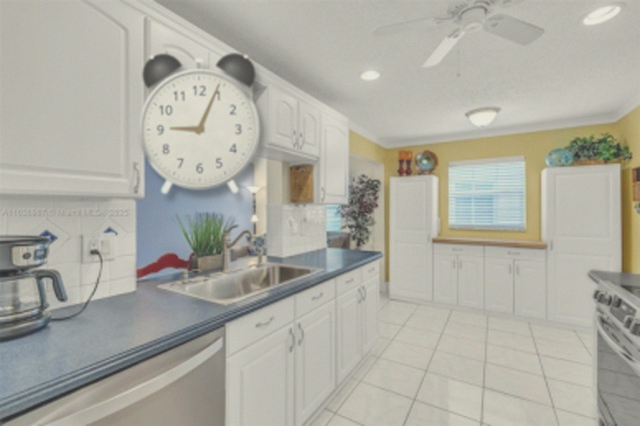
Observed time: 9:04
